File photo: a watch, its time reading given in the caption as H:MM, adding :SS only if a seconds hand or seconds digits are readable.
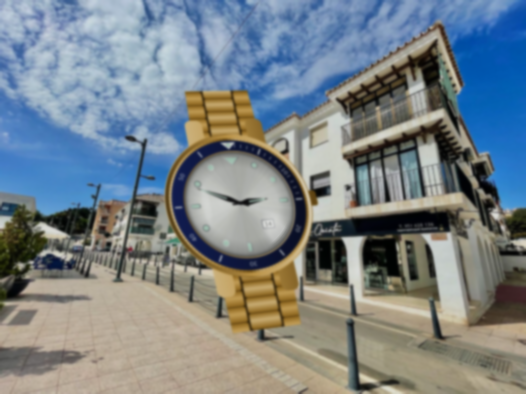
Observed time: 2:49
